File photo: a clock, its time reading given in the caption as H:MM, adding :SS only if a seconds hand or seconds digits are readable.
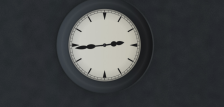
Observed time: 2:44
